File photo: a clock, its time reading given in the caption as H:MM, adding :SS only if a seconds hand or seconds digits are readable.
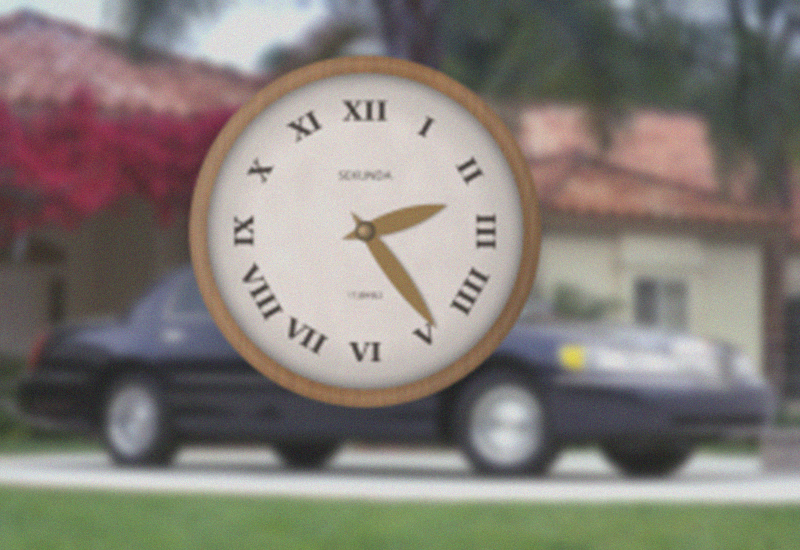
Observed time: 2:24
